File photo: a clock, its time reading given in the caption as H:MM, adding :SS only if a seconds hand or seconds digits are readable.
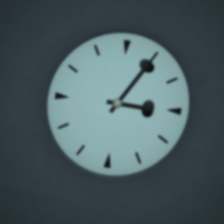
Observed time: 3:05
